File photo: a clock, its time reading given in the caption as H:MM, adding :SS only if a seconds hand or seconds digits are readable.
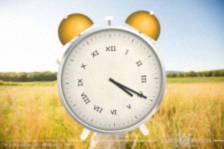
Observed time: 4:20
